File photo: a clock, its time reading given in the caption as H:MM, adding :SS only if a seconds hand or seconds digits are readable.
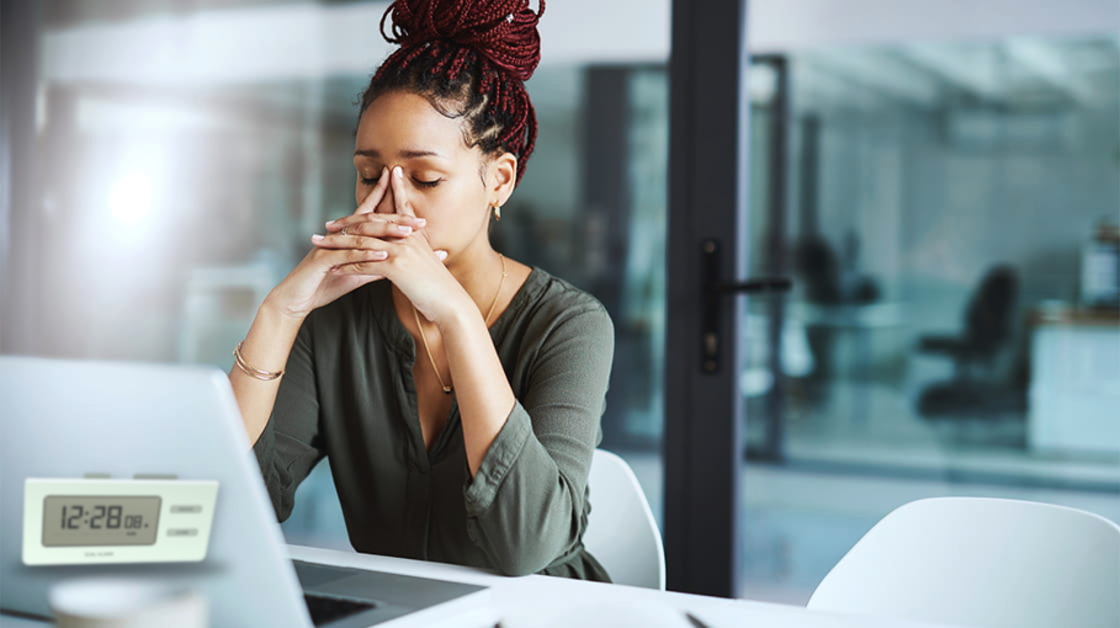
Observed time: 12:28
